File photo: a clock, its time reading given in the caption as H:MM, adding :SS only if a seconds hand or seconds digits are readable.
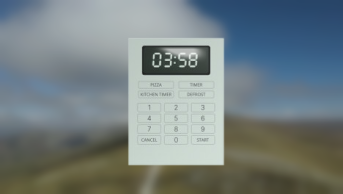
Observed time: 3:58
